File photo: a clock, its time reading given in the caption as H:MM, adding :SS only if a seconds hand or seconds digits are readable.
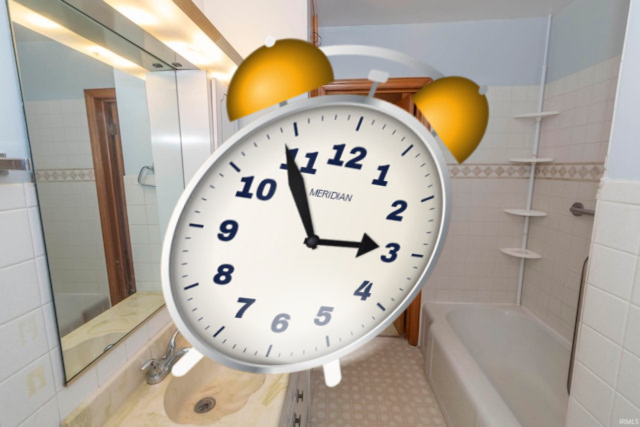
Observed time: 2:54
